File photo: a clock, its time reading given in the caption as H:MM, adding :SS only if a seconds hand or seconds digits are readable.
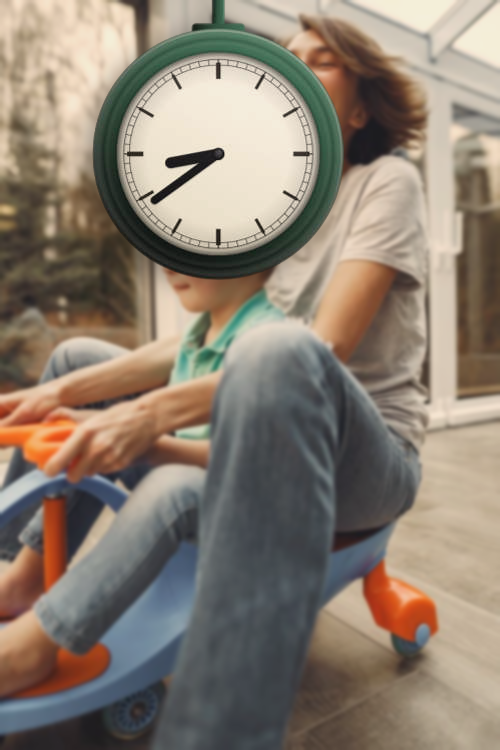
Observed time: 8:39
